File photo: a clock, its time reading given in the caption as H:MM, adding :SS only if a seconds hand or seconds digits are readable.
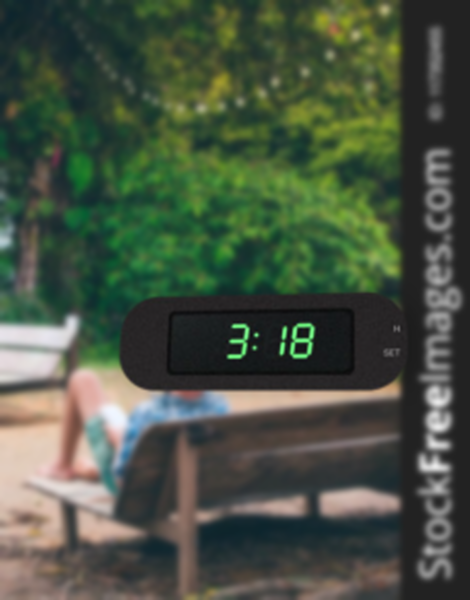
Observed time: 3:18
